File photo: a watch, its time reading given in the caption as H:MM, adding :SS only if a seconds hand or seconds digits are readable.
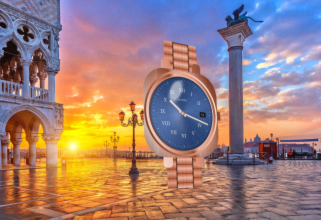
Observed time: 10:18
